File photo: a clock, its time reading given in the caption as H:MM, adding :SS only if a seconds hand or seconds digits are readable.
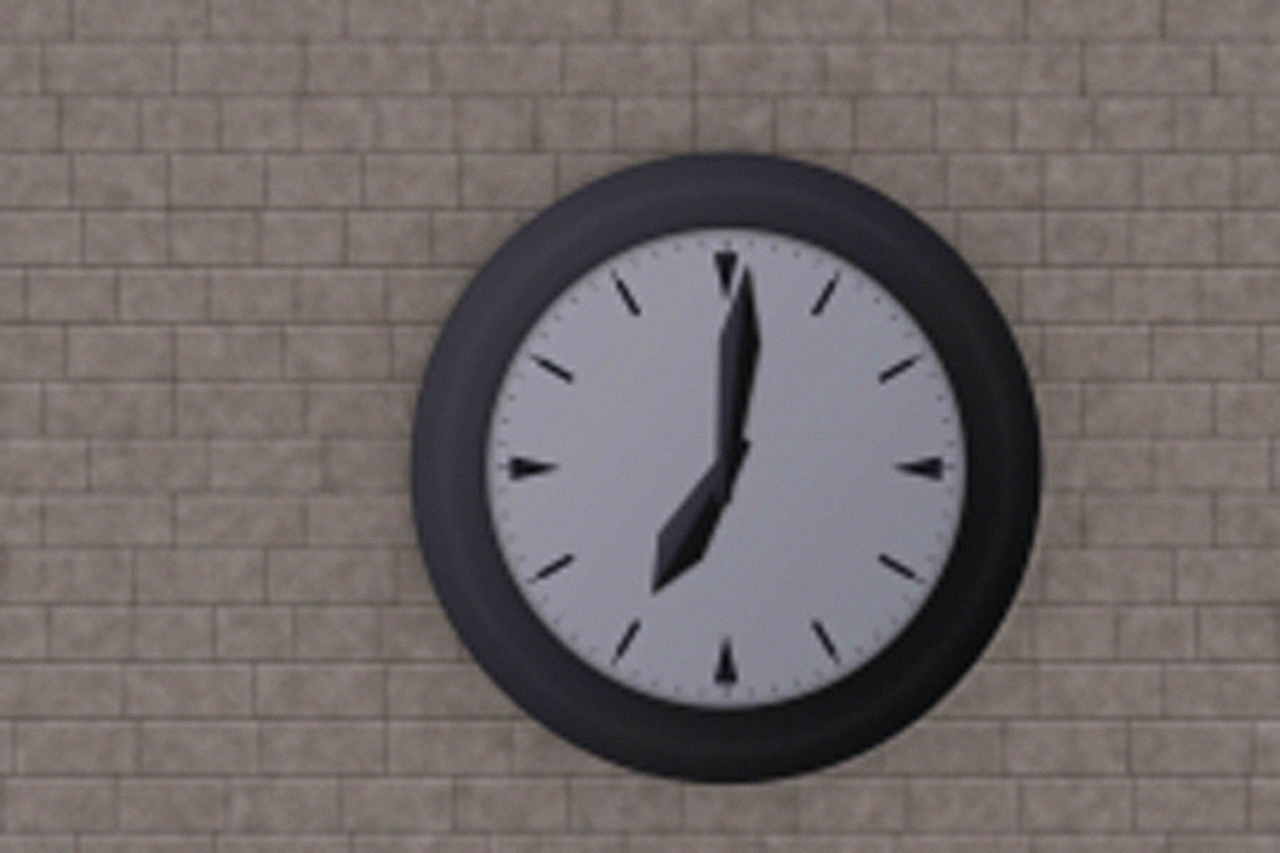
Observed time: 7:01
